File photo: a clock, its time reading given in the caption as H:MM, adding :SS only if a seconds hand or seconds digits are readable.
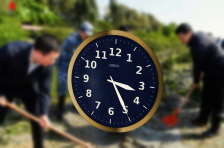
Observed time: 3:25
